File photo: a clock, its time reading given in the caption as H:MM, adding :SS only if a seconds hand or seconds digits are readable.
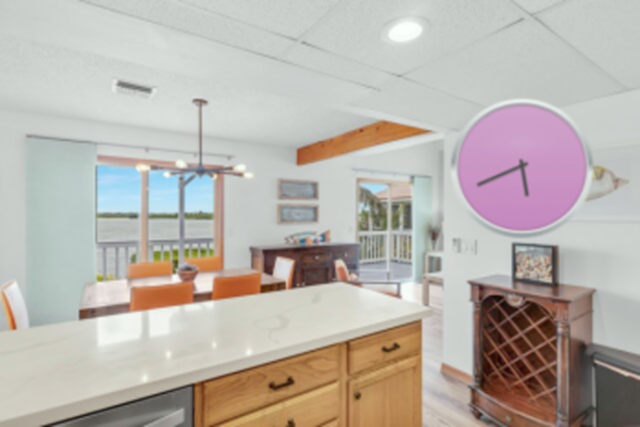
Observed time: 5:41
